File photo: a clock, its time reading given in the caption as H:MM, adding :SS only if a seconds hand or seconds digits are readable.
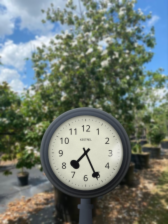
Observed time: 7:26
